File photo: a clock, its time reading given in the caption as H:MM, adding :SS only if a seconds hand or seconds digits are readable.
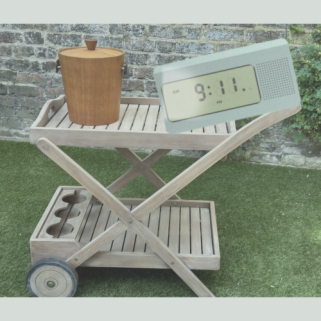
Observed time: 9:11
